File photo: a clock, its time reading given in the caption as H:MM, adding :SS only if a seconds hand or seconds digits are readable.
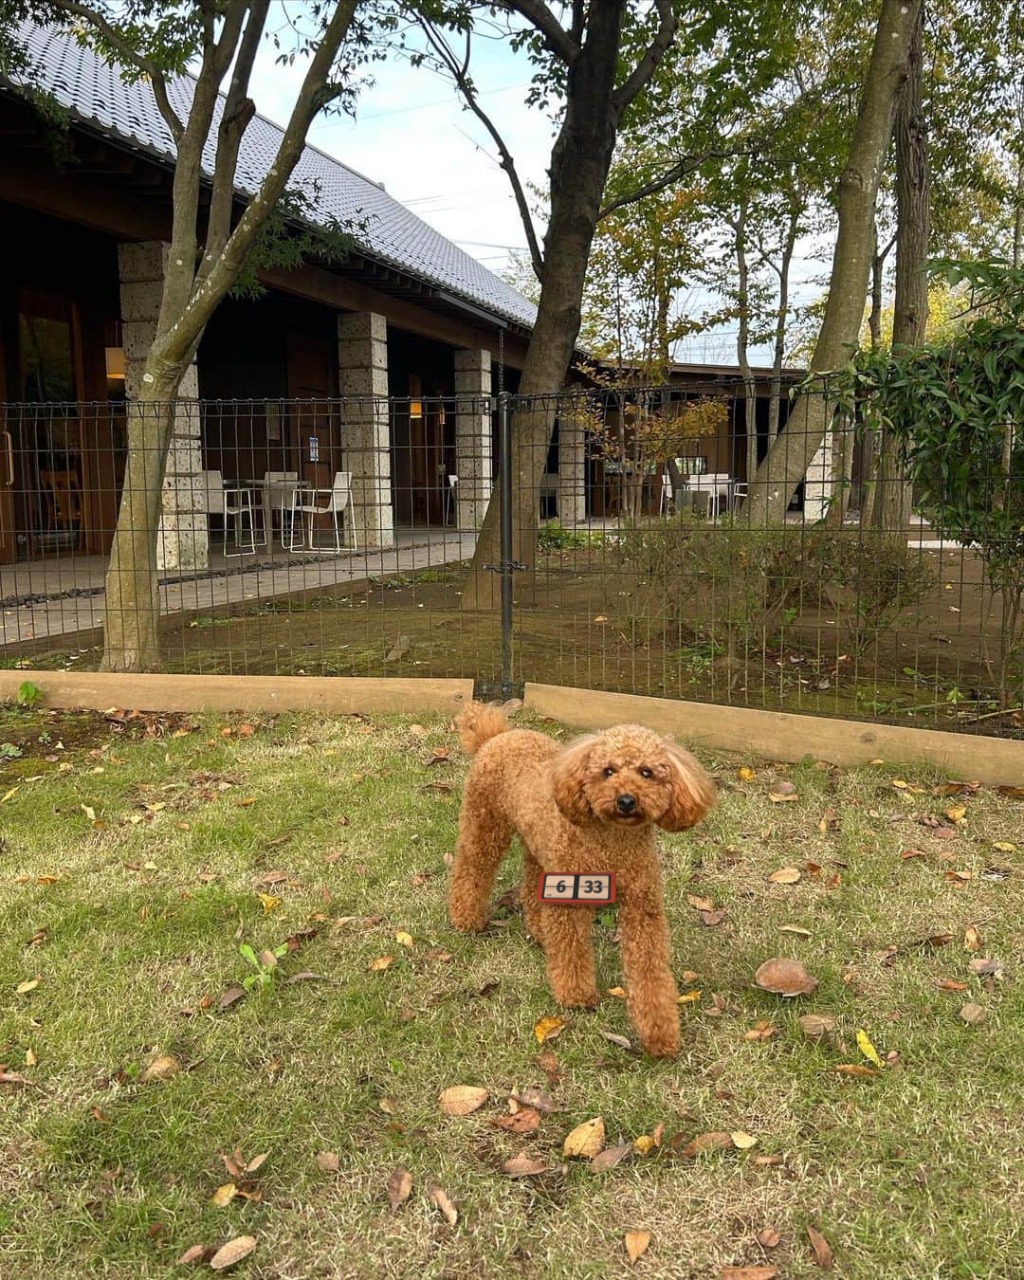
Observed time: 6:33
